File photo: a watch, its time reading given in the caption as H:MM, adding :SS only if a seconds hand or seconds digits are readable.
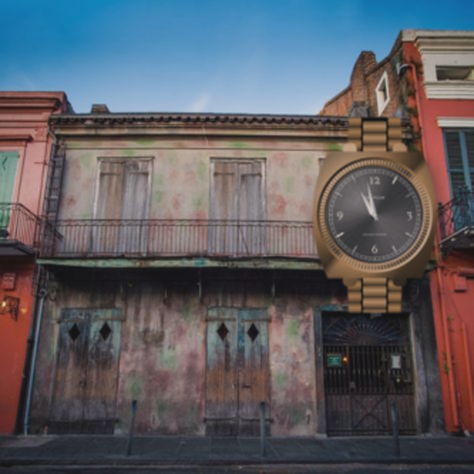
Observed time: 10:58
